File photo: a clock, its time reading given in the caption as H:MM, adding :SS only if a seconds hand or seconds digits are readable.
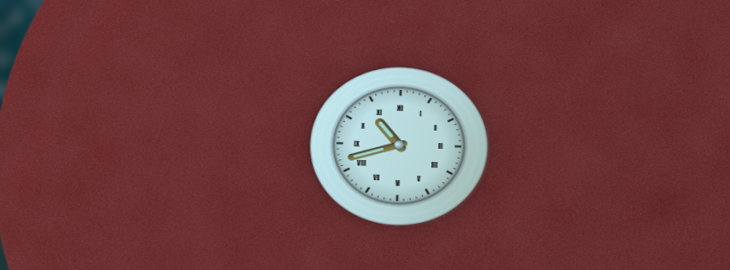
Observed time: 10:42
